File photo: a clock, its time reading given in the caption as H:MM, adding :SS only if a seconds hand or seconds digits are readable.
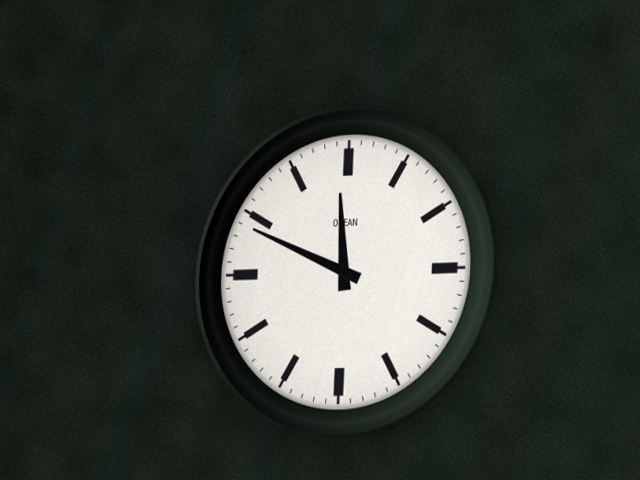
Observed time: 11:49
